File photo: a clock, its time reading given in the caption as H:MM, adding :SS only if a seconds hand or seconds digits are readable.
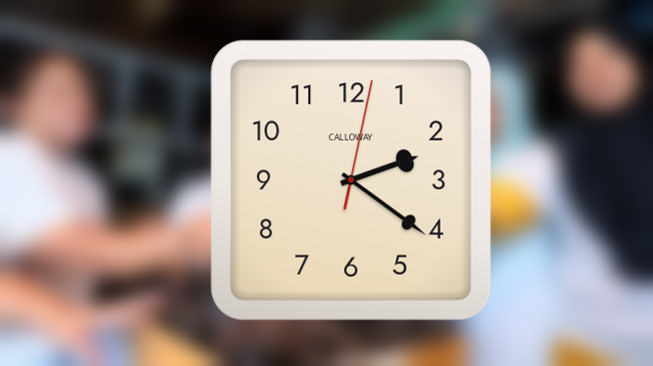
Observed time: 2:21:02
